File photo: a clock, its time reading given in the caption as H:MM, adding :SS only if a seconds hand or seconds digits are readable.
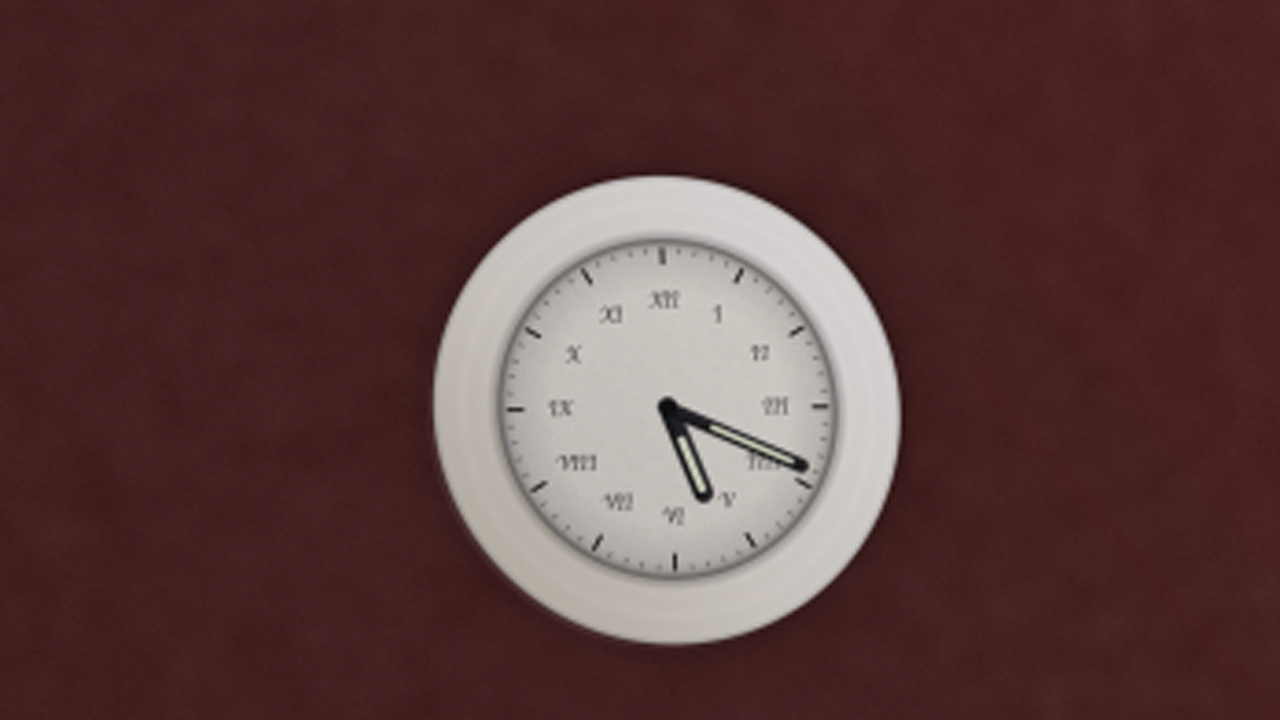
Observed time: 5:19
